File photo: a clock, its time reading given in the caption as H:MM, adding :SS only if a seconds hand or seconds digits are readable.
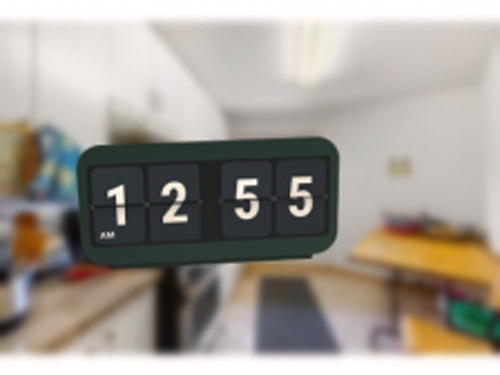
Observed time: 12:55
